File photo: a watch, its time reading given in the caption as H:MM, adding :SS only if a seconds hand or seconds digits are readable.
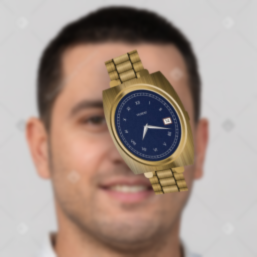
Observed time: 7:18
